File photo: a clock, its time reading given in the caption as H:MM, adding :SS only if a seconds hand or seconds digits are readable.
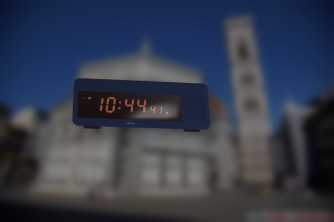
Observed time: 10:44:41
